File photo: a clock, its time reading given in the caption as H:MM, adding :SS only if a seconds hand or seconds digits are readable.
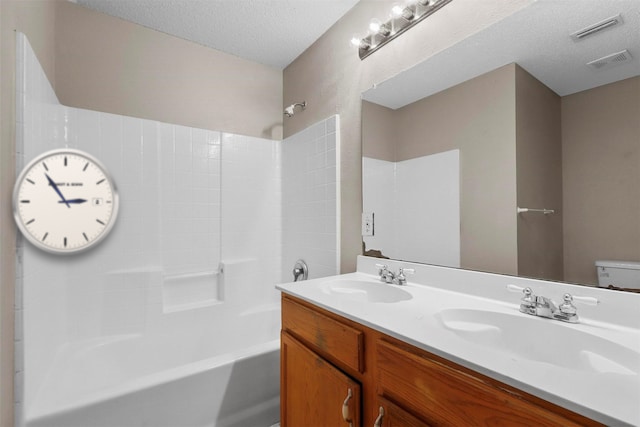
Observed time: 2:54
